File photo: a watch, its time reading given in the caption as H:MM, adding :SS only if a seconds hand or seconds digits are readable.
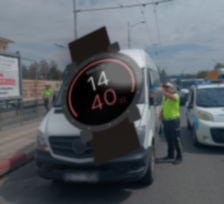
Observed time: 14:40
